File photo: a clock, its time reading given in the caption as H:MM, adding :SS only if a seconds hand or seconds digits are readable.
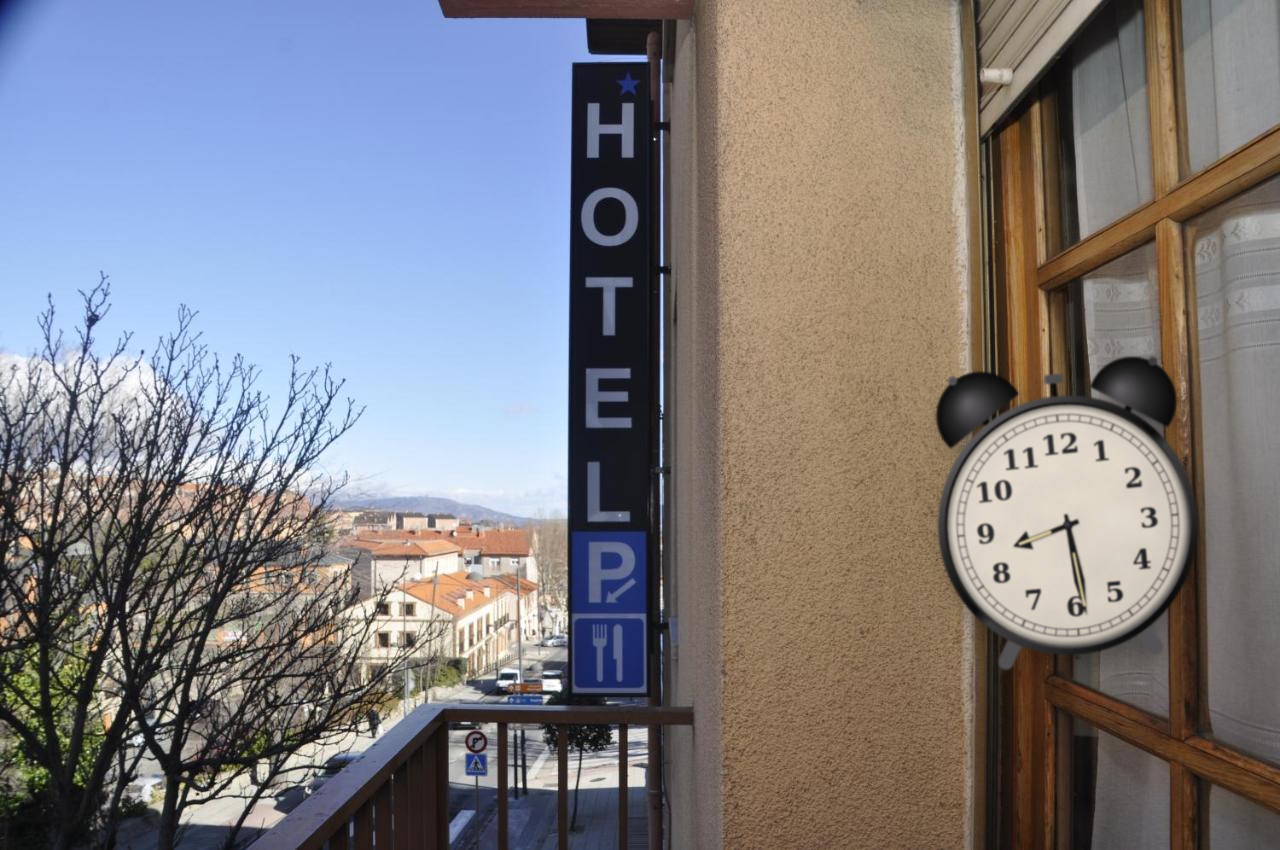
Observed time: 8:29
